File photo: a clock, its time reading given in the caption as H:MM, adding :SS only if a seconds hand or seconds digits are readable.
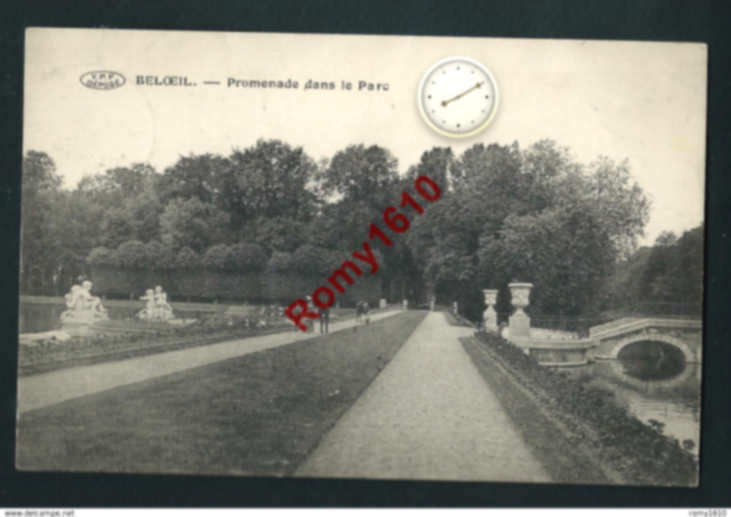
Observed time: 8:10
